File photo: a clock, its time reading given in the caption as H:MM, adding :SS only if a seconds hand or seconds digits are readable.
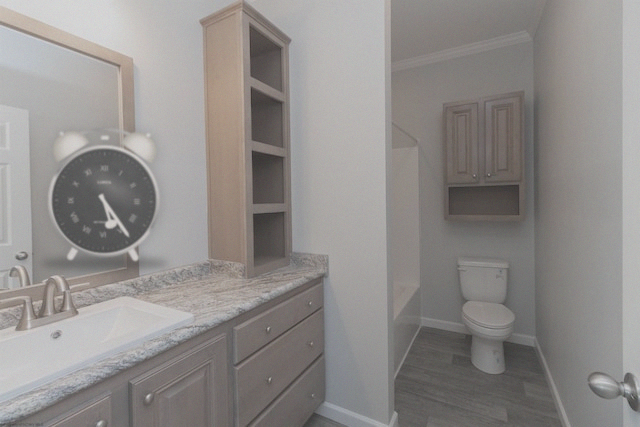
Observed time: 5:24
